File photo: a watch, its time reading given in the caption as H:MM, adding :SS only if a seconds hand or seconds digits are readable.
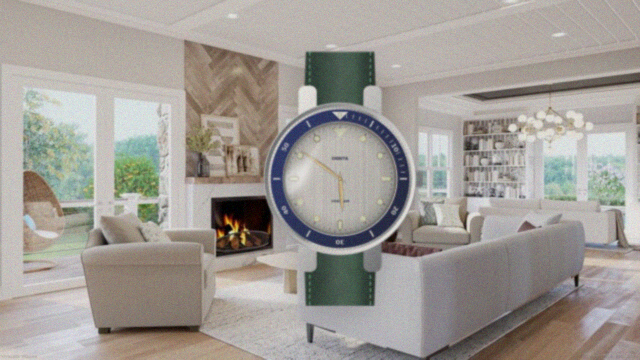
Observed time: 5:51
